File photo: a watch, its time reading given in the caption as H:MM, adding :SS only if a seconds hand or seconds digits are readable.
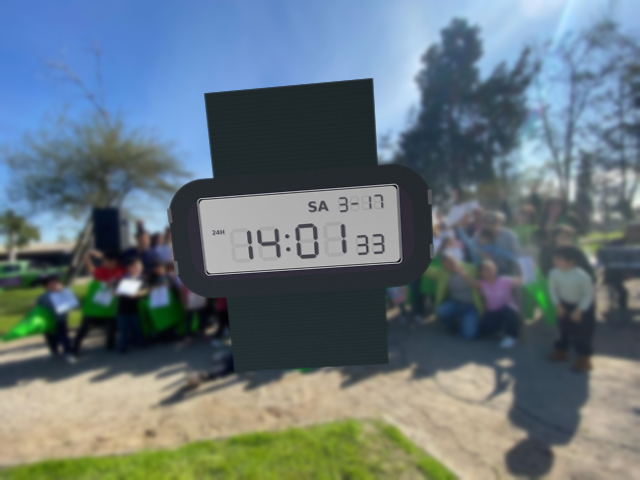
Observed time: 14:01:33
